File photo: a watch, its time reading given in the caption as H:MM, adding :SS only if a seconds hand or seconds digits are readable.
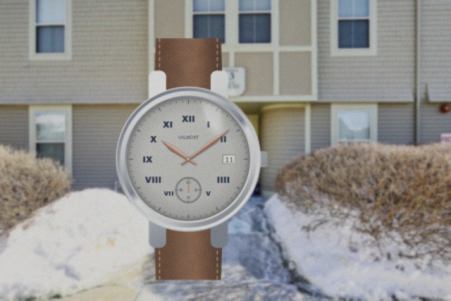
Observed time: 10:09
